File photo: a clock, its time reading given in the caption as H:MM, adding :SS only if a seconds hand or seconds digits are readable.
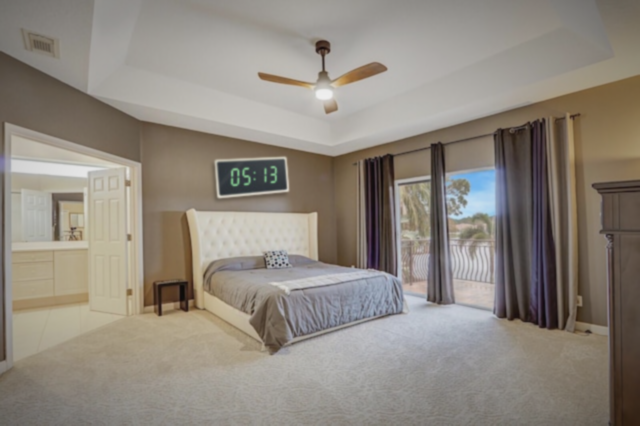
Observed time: 5:13
